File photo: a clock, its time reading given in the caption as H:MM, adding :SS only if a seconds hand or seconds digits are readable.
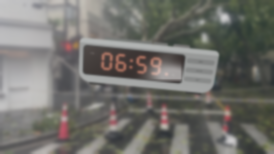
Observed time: 6:59
